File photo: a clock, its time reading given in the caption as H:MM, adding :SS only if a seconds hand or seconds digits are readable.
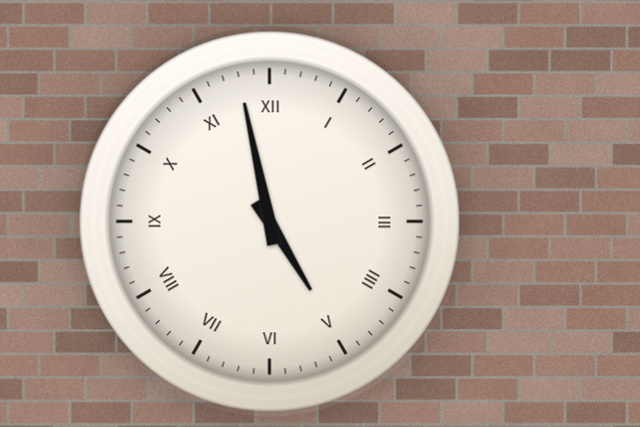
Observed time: 4:58
